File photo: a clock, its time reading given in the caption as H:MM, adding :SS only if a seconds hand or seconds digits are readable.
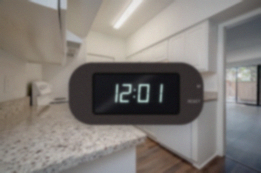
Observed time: 12:01
